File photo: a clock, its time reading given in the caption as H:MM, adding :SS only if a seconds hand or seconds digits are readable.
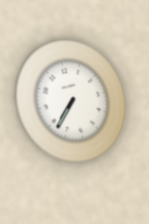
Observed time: 7:38
